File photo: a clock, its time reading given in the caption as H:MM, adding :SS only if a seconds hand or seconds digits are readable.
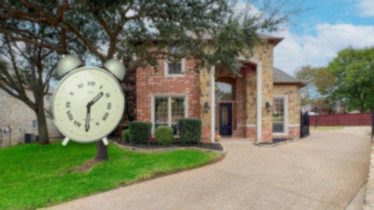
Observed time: 1:30
